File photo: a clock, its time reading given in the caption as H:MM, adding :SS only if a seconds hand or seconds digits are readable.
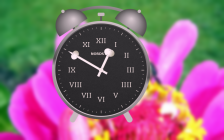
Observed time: 12:50
